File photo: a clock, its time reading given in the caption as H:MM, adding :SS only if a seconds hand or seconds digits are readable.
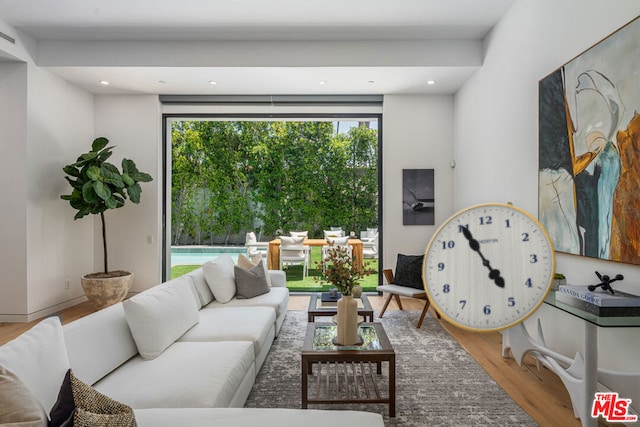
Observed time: 4:55
